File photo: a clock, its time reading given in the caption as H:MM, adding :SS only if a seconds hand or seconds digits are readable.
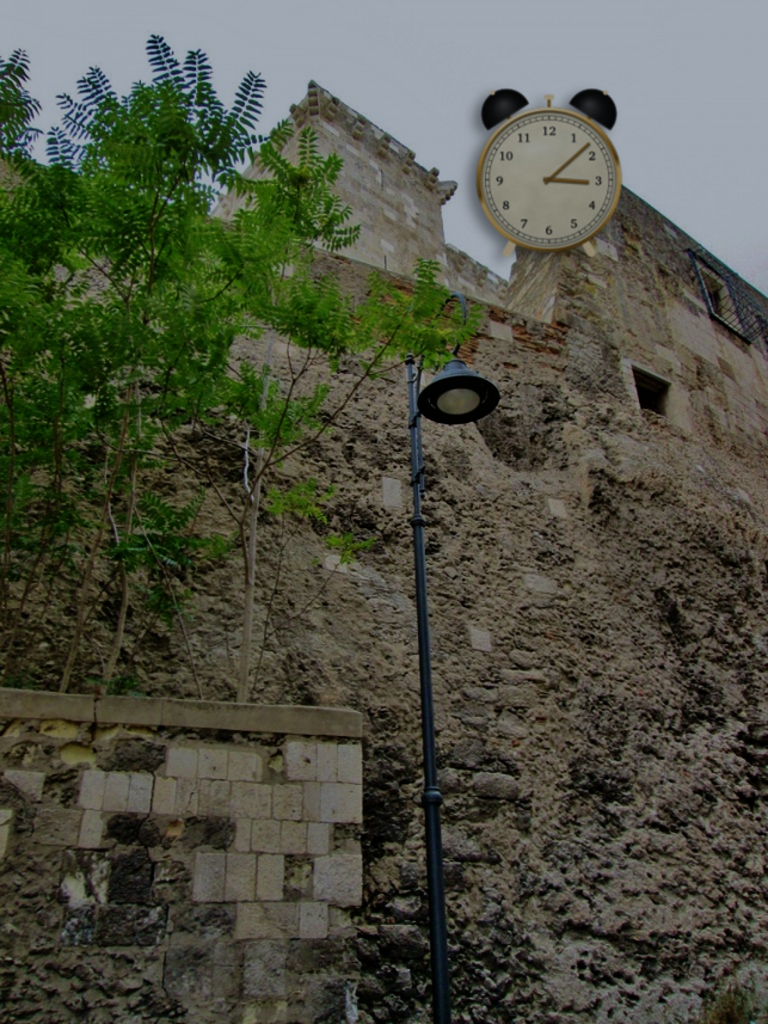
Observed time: 3:08
